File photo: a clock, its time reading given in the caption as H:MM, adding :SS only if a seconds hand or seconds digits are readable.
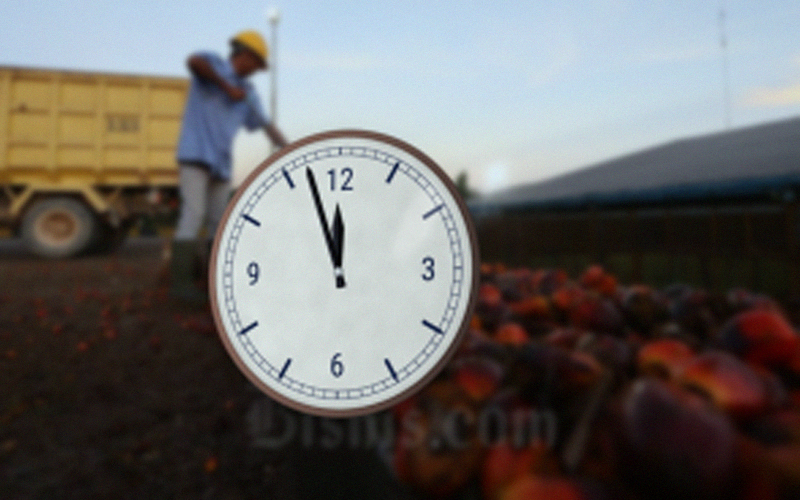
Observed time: 11:57
